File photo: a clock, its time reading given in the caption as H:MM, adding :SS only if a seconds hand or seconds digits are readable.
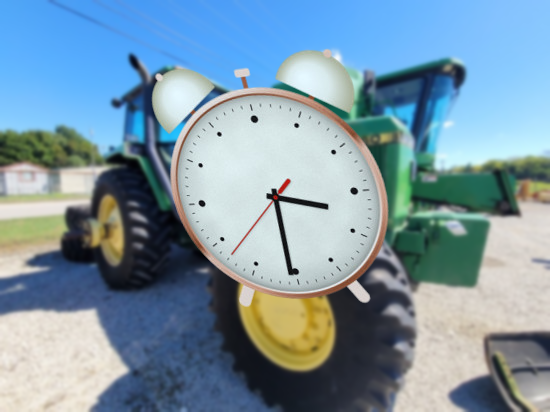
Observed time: 3:30:38
